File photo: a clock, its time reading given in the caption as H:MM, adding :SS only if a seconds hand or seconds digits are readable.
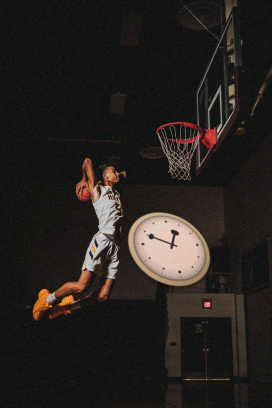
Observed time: 12:49
